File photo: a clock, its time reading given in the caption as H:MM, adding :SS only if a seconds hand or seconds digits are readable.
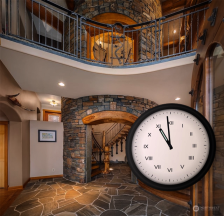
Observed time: 10:59
